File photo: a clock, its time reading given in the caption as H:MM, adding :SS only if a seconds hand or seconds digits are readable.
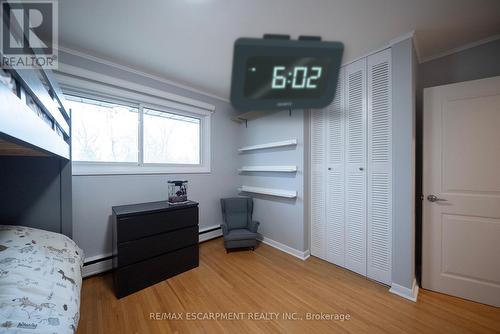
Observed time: 6:02
